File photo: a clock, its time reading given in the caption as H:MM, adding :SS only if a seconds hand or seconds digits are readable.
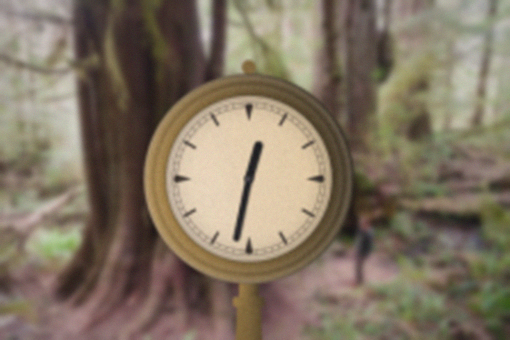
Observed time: 12:32
